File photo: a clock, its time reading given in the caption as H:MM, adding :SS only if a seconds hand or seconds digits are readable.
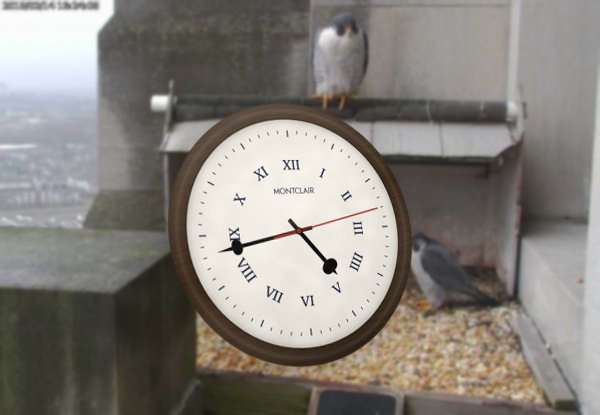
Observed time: 4:43:13
